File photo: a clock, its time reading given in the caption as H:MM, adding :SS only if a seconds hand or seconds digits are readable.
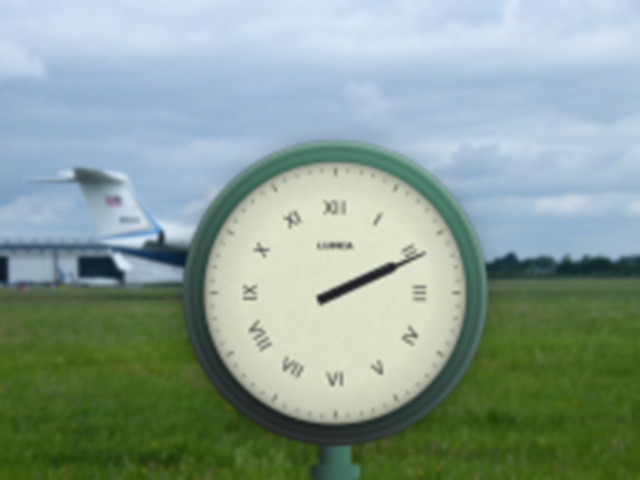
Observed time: 2:11
